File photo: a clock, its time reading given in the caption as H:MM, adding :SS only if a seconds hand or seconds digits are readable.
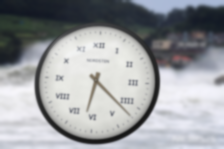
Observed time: 6:22
